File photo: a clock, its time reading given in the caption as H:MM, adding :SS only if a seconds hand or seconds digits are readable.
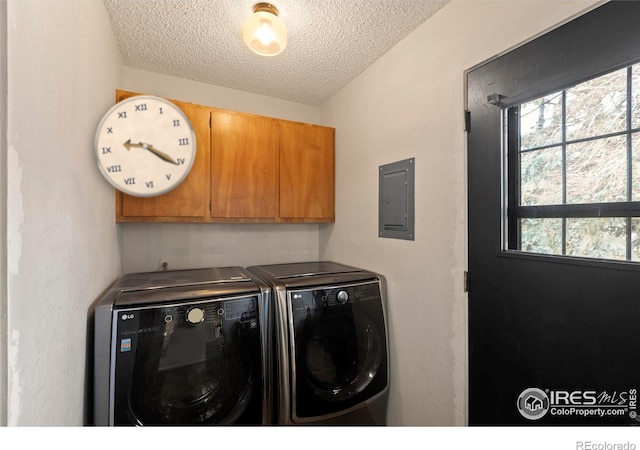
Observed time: 9:21
